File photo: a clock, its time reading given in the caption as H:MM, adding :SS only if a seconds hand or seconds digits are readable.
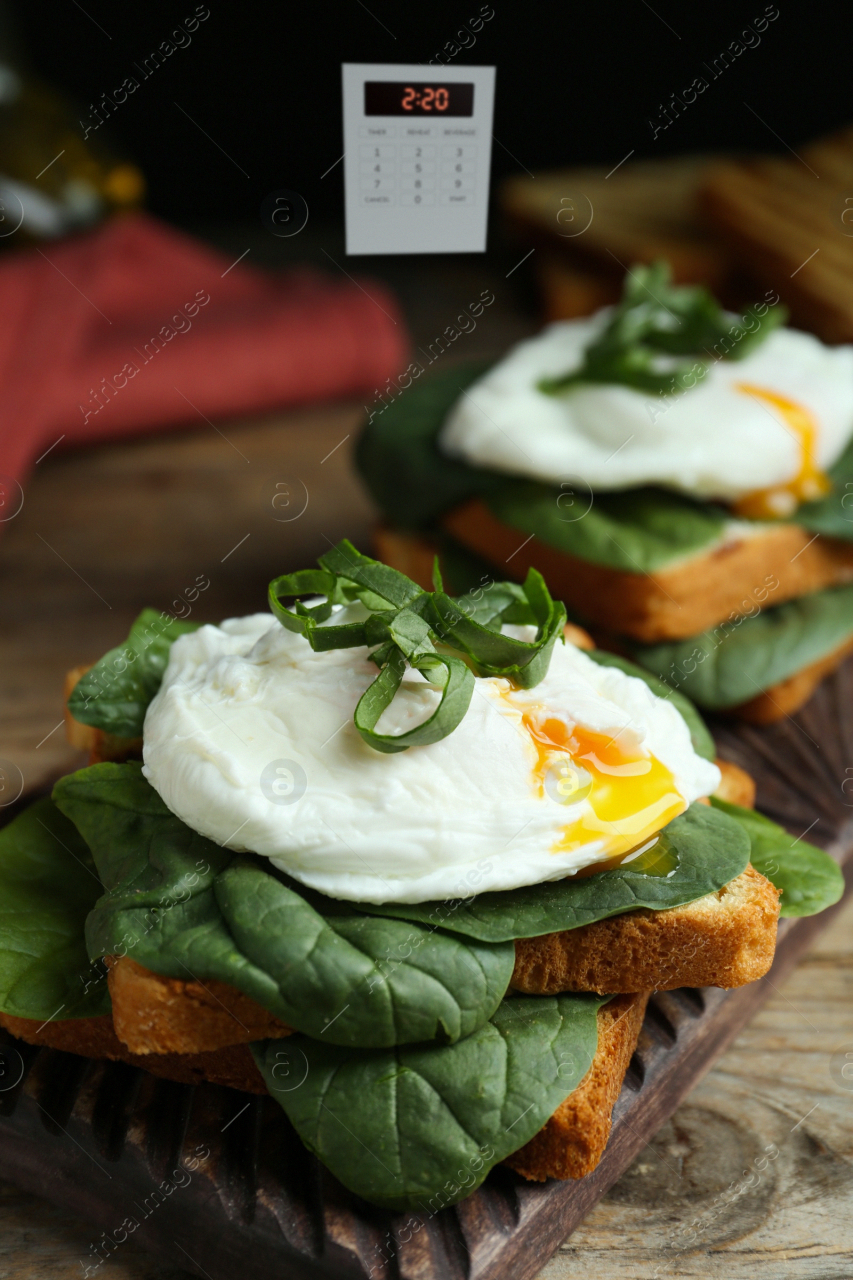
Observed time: 2:20
